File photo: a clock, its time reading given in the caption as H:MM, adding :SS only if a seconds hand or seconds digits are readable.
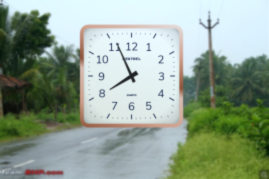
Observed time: 7:56
